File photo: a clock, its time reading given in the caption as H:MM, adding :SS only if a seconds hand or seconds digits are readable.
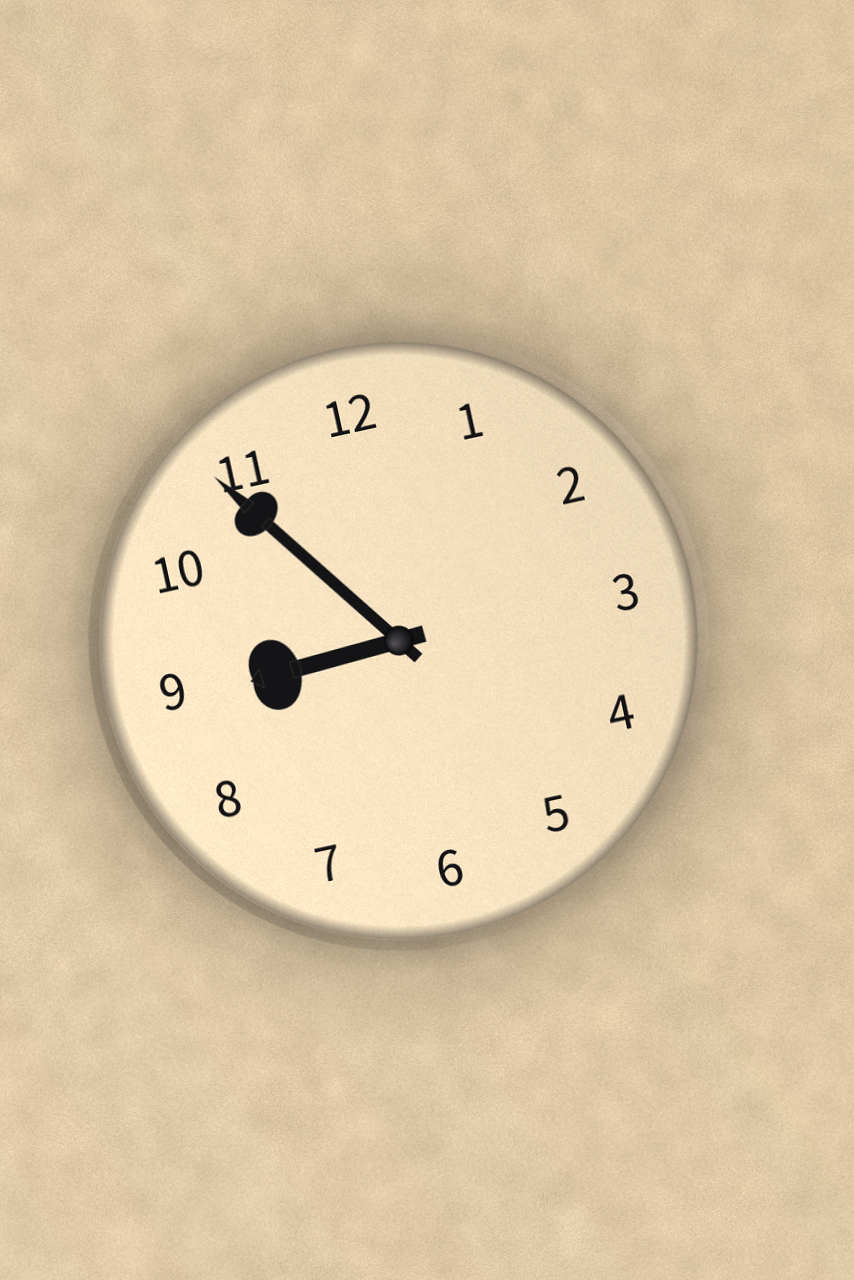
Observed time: 8:54
